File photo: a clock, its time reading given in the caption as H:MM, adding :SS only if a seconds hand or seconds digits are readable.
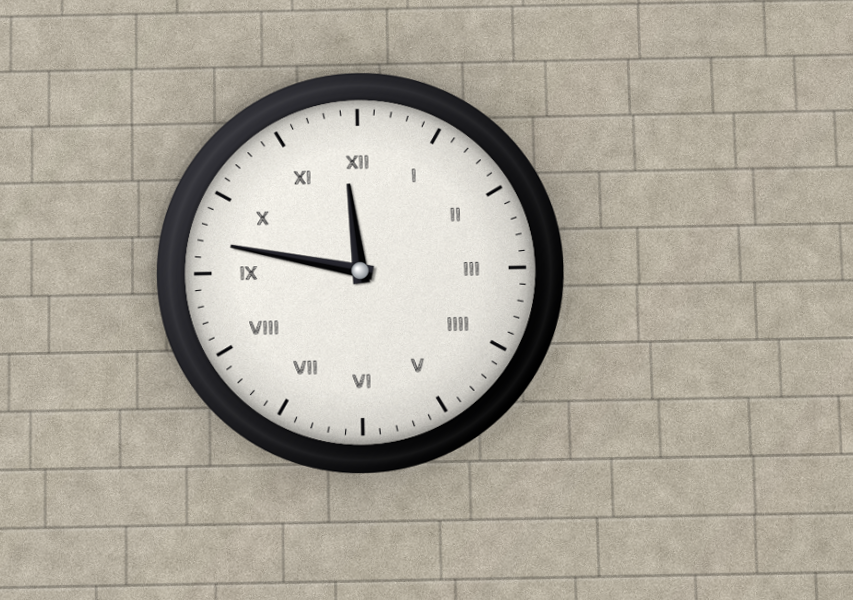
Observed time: 11:47
